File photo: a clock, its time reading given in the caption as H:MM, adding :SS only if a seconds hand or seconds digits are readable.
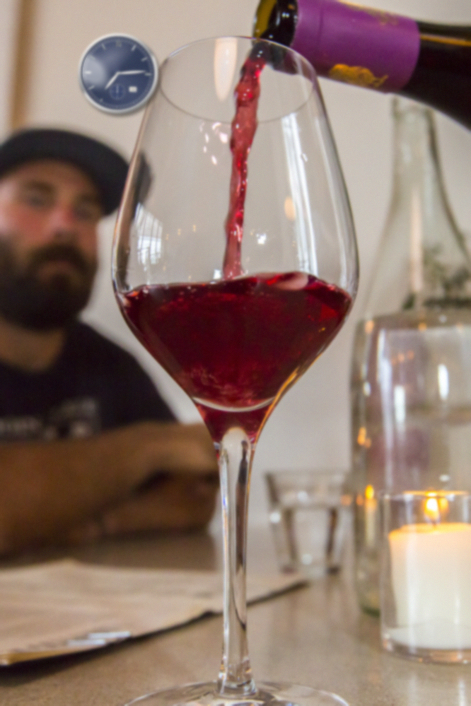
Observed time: 7:14
